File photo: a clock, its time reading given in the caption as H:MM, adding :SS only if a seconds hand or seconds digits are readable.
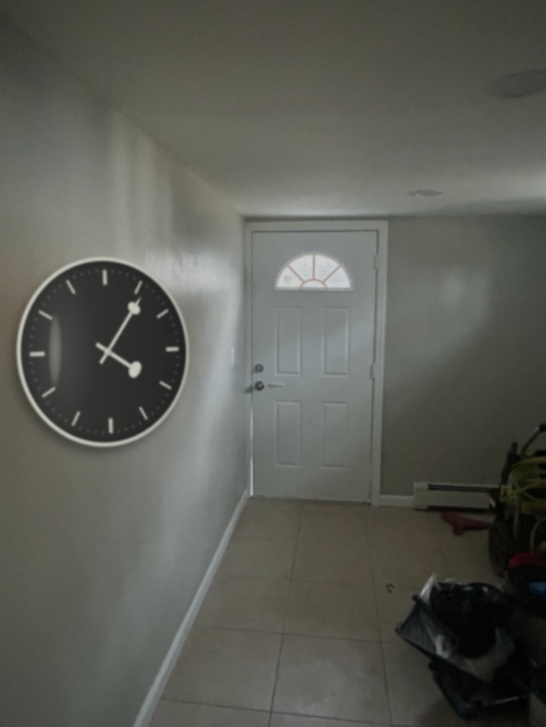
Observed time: 4:06
